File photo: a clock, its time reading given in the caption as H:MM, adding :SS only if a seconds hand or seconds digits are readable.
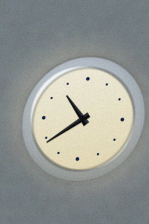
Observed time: 10:39
